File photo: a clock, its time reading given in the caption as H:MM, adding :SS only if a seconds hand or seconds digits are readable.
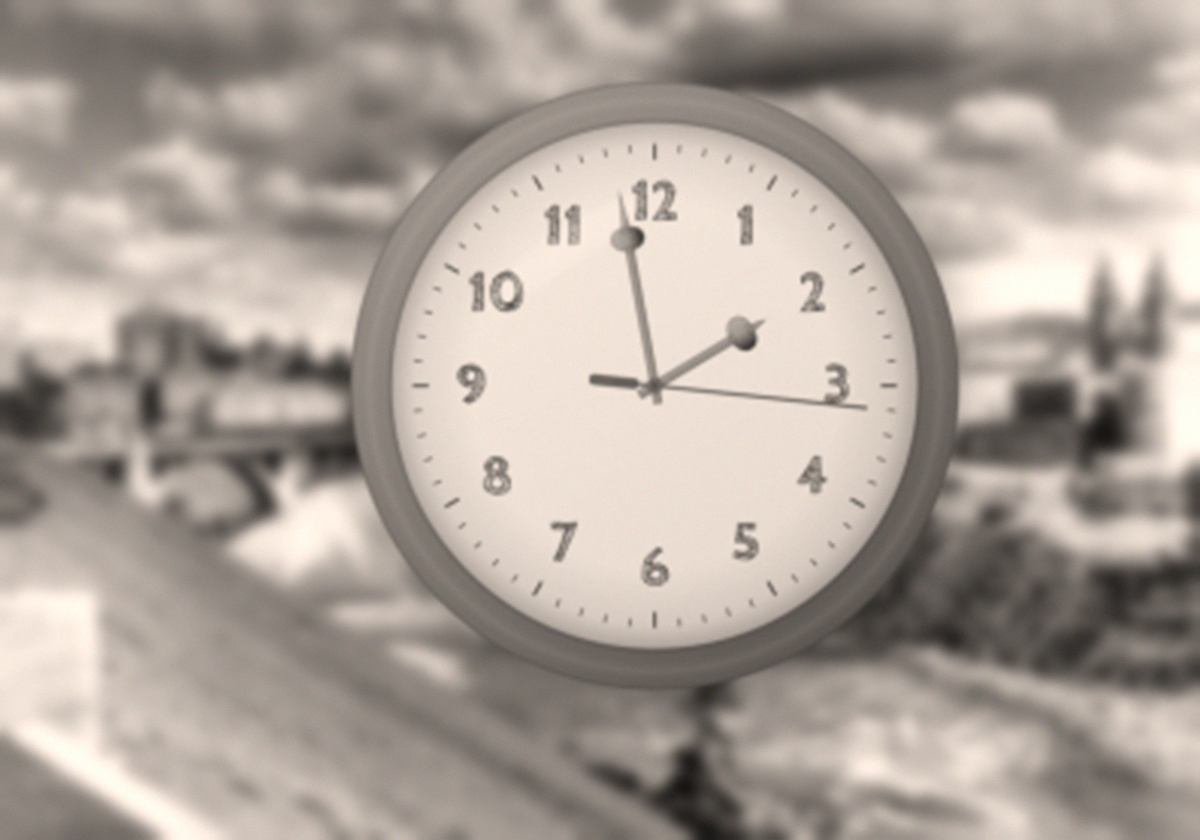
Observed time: 1:58:16
